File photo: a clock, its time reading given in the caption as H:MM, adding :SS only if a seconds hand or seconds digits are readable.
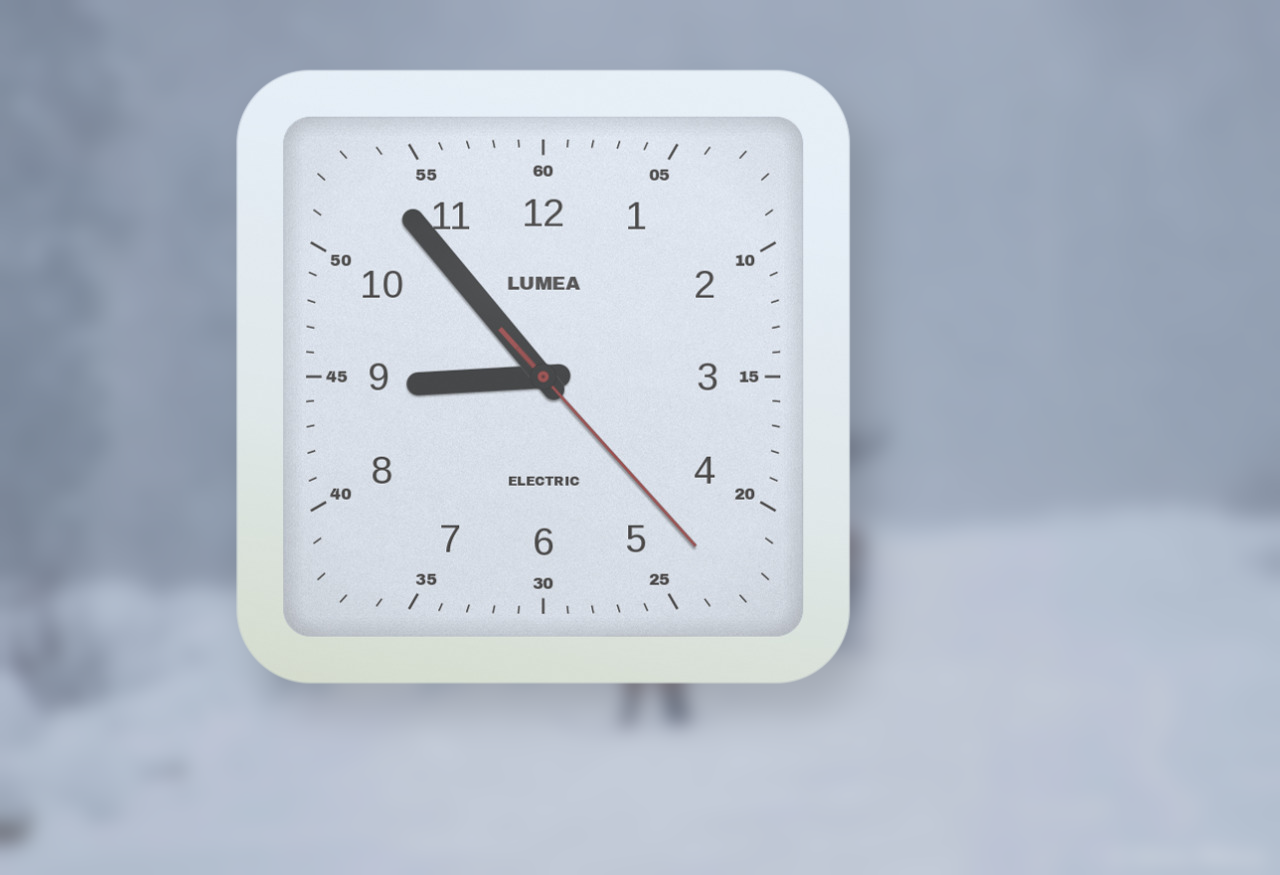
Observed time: 8:53:23
